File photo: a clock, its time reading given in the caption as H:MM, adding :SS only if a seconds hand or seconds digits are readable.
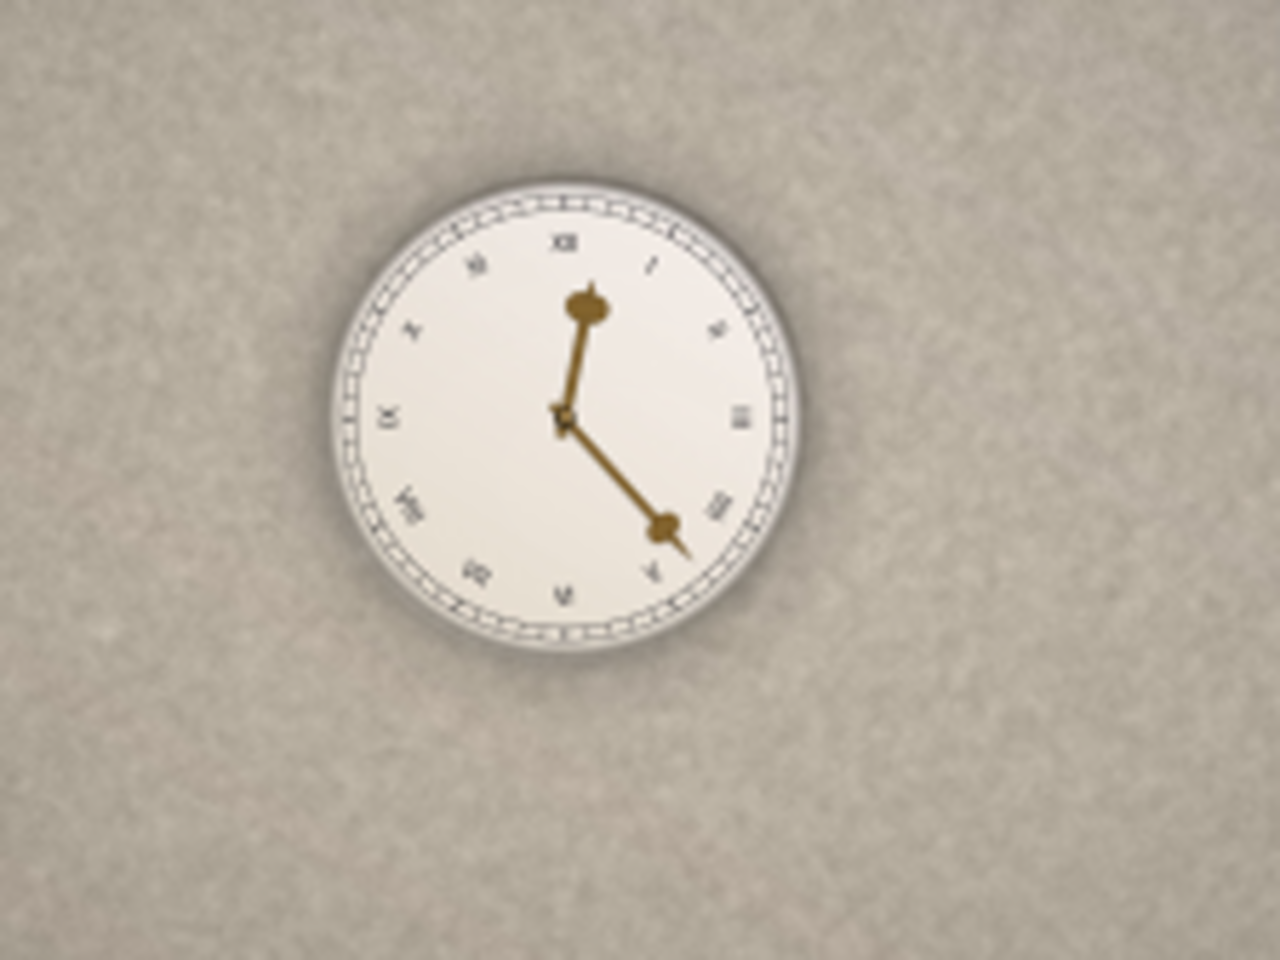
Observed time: 12:23
